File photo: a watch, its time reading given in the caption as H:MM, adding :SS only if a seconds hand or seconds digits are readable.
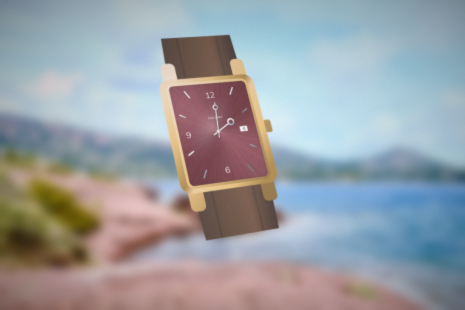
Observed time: 2:01
